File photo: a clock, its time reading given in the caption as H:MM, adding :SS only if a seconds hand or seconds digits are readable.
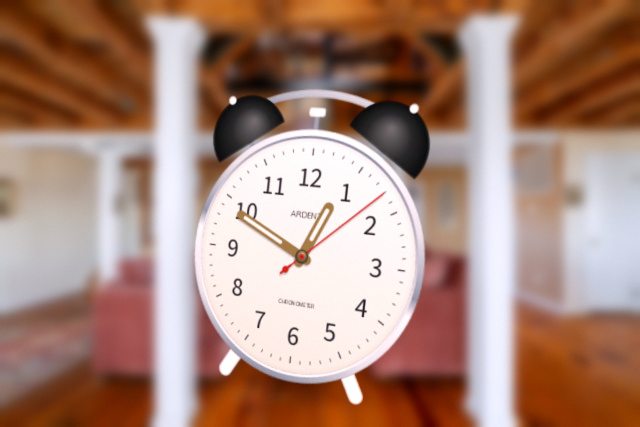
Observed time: 12:49:08
